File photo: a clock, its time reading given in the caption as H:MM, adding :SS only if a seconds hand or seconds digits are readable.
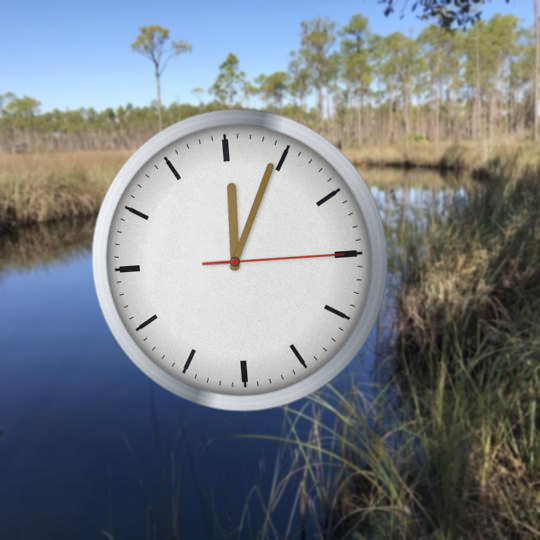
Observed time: 12:04:15
